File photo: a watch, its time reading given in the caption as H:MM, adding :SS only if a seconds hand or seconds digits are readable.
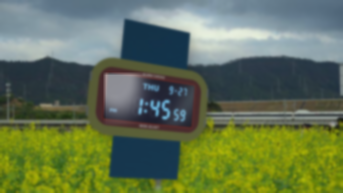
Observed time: 1:45
